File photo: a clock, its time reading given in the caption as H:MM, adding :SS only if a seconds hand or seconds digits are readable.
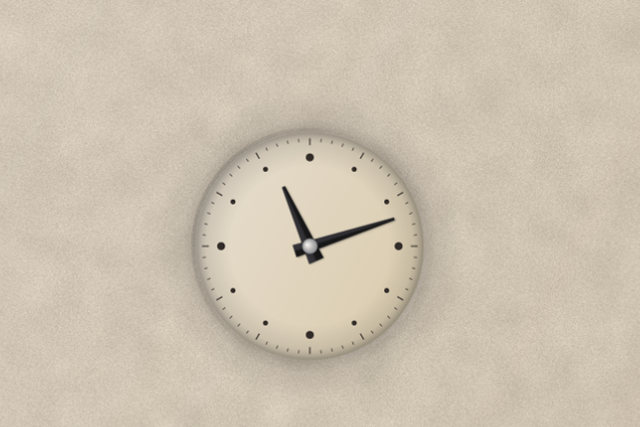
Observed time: 11:12
